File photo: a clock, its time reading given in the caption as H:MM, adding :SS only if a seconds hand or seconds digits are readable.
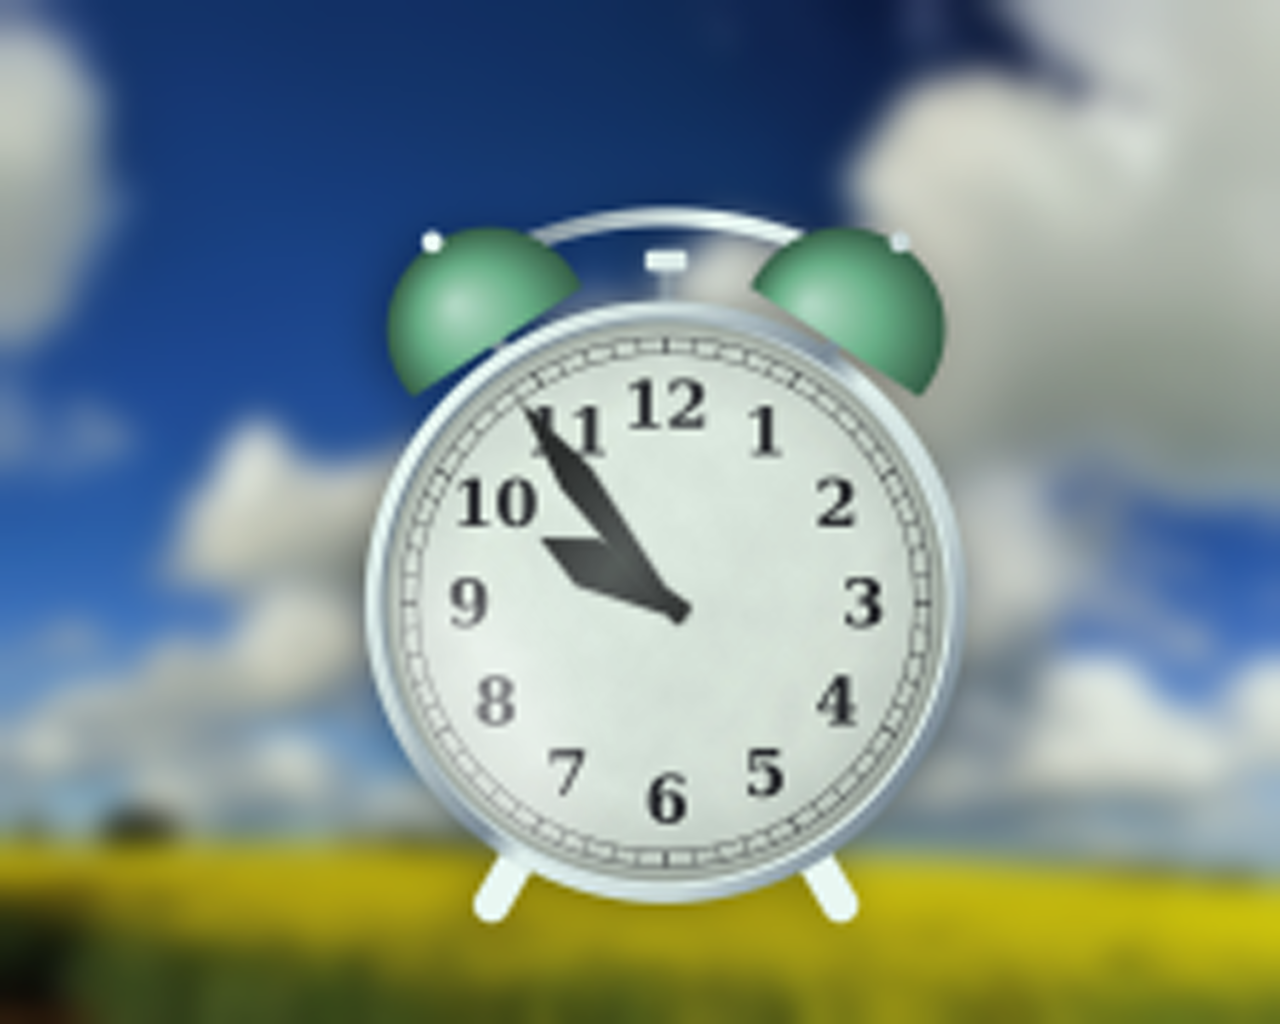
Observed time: 9:54
